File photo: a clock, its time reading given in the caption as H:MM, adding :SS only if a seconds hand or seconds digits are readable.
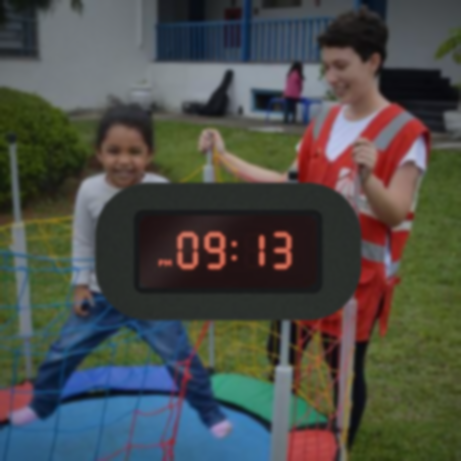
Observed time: 9:13
